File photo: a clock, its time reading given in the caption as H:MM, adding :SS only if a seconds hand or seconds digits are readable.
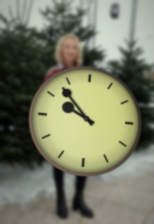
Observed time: 9:53
